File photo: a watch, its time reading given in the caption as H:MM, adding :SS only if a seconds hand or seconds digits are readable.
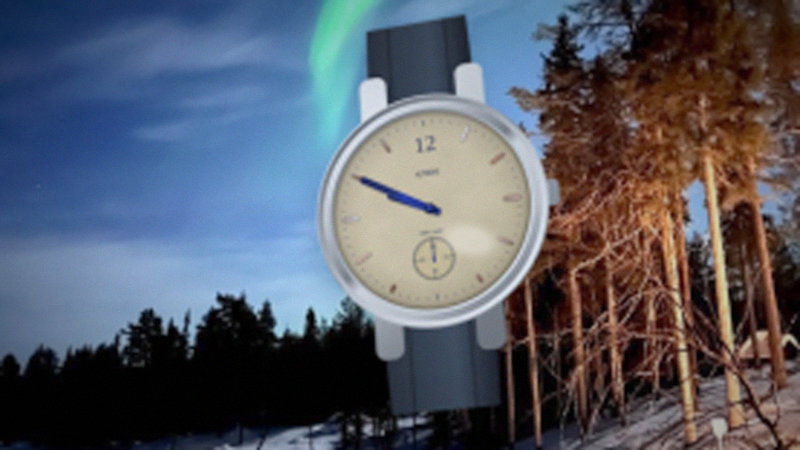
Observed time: 9:50
